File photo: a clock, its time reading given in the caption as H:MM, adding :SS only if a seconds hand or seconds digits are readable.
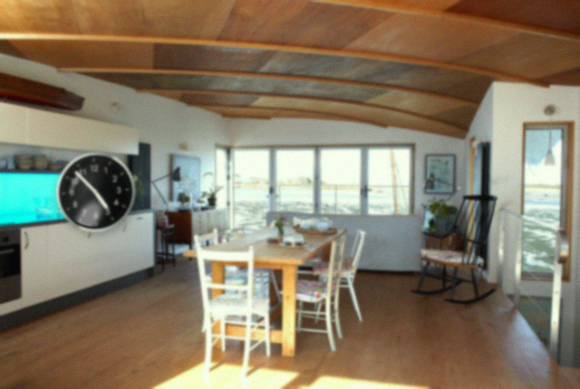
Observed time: 4:53
